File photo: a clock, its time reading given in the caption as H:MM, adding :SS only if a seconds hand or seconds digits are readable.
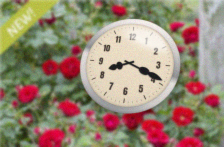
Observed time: 8:19
